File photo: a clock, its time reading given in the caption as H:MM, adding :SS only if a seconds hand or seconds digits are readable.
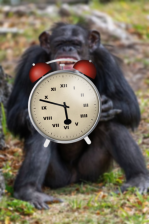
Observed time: 5:48
